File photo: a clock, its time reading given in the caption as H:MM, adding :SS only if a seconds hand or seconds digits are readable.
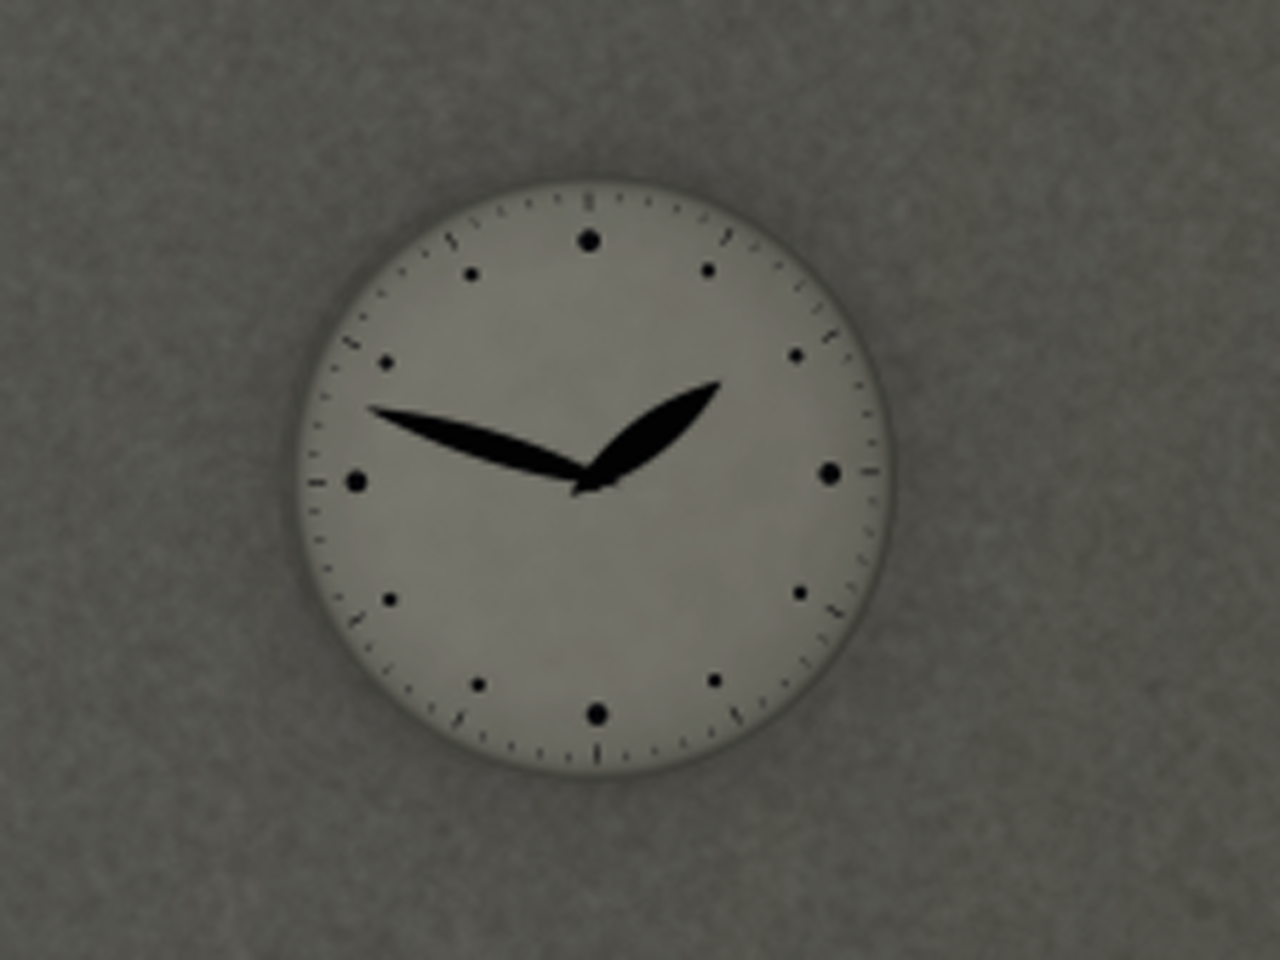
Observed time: 1:48
